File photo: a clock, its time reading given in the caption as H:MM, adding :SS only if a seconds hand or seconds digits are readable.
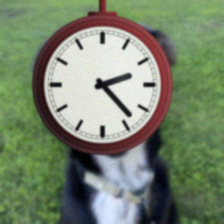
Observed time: 2:23
